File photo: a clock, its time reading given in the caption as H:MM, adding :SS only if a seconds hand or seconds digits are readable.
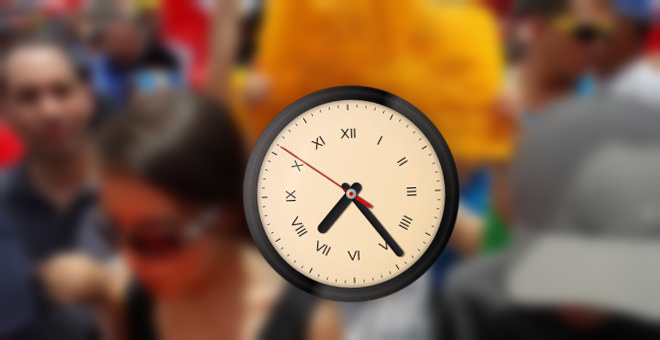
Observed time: 7:23:51
